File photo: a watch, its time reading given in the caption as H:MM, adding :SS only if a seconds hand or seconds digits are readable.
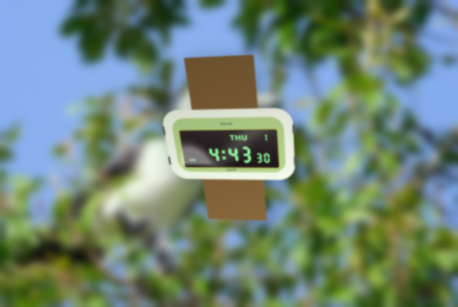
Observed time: 4:43:30
